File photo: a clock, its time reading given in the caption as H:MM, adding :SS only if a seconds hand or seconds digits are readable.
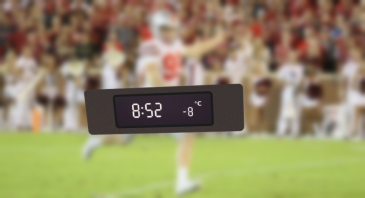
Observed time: 8:52
